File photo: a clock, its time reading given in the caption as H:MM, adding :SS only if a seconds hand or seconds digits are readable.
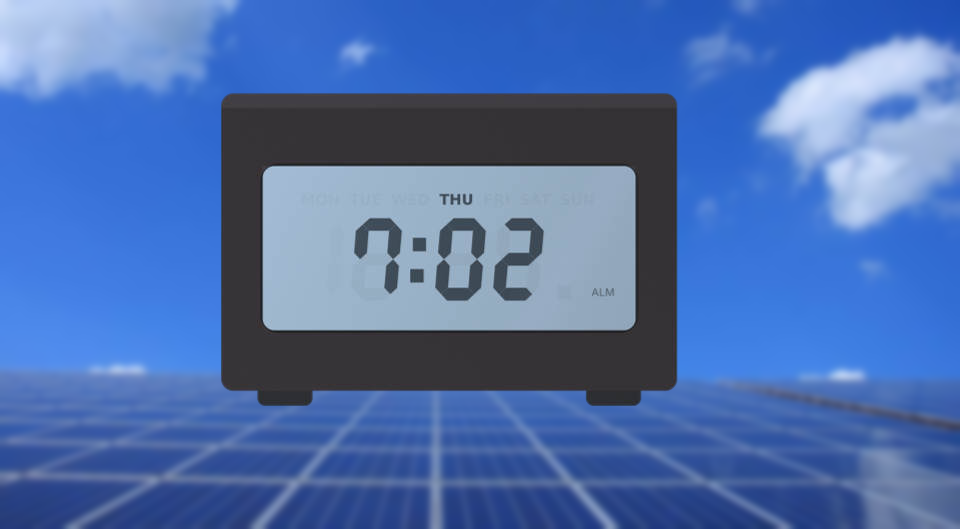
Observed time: 7:02
